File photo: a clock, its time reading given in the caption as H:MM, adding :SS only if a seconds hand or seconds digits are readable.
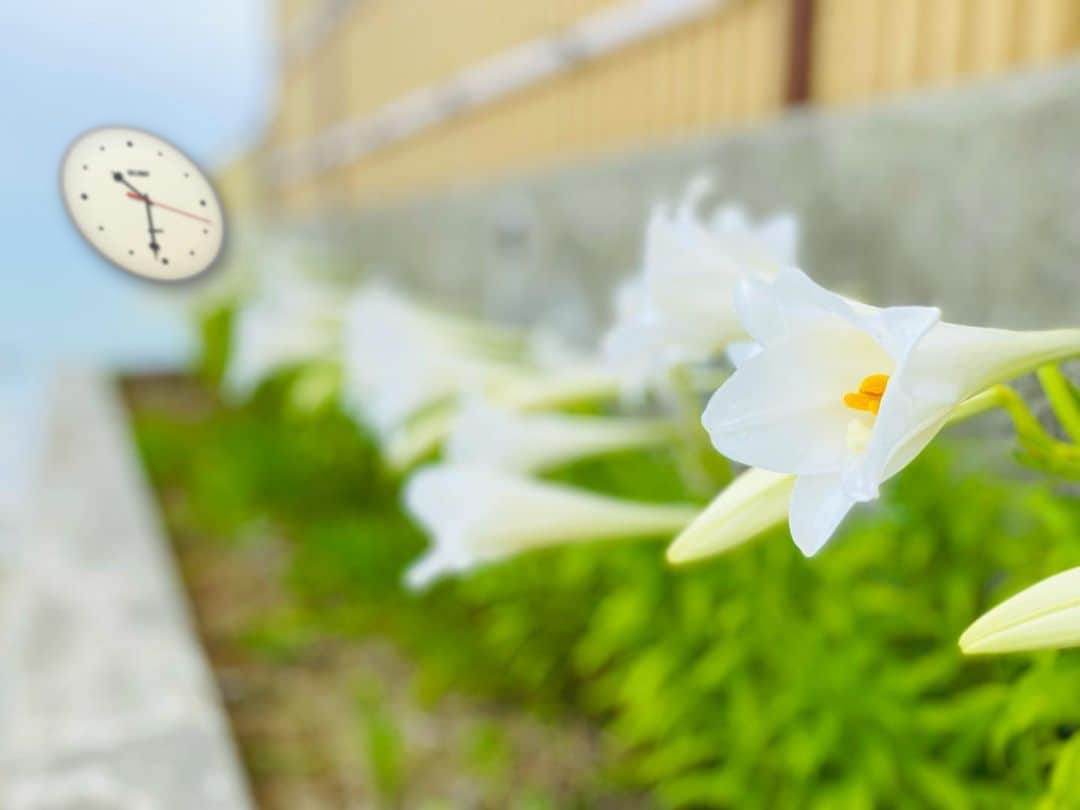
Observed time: 10:31:18
